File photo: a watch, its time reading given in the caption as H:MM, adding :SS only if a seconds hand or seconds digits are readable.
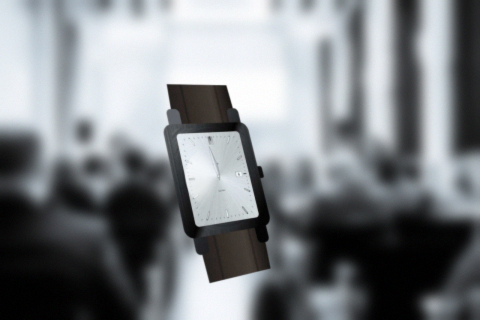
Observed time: 11:59
